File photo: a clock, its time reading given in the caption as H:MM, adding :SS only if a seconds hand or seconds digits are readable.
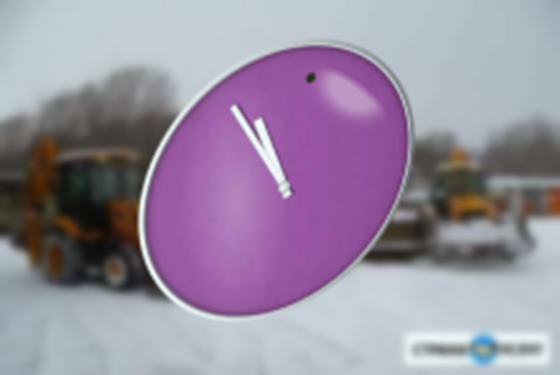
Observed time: 10:53
